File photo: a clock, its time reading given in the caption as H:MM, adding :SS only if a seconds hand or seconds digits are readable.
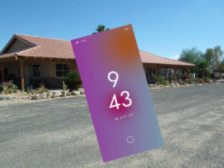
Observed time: 9:43
